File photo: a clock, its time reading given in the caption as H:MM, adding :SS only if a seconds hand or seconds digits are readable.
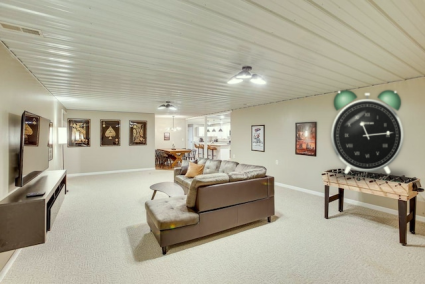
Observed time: 11:14
